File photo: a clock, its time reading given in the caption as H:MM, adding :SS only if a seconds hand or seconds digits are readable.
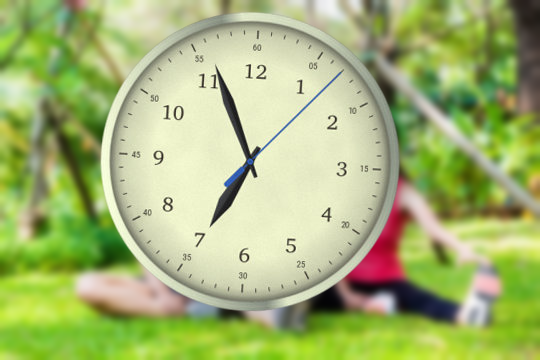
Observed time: 6:56:07
